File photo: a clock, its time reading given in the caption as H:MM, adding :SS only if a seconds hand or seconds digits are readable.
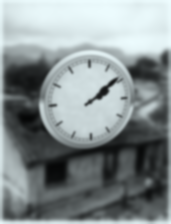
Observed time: 2:09
